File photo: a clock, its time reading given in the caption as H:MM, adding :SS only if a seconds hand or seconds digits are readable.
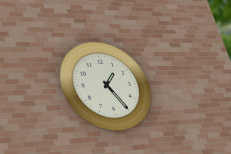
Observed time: 1:25
